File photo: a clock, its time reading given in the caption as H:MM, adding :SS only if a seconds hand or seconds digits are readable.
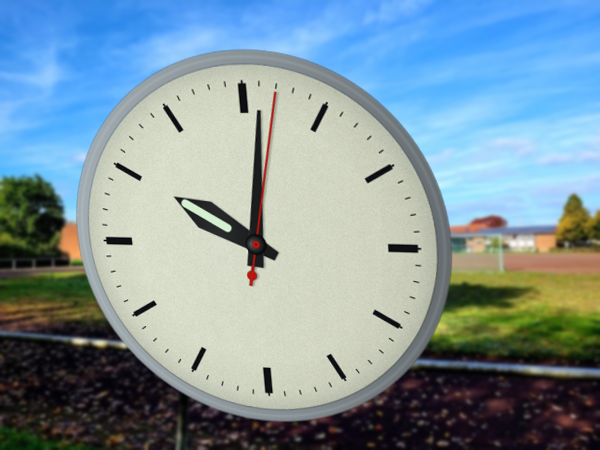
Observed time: 10:01:02
